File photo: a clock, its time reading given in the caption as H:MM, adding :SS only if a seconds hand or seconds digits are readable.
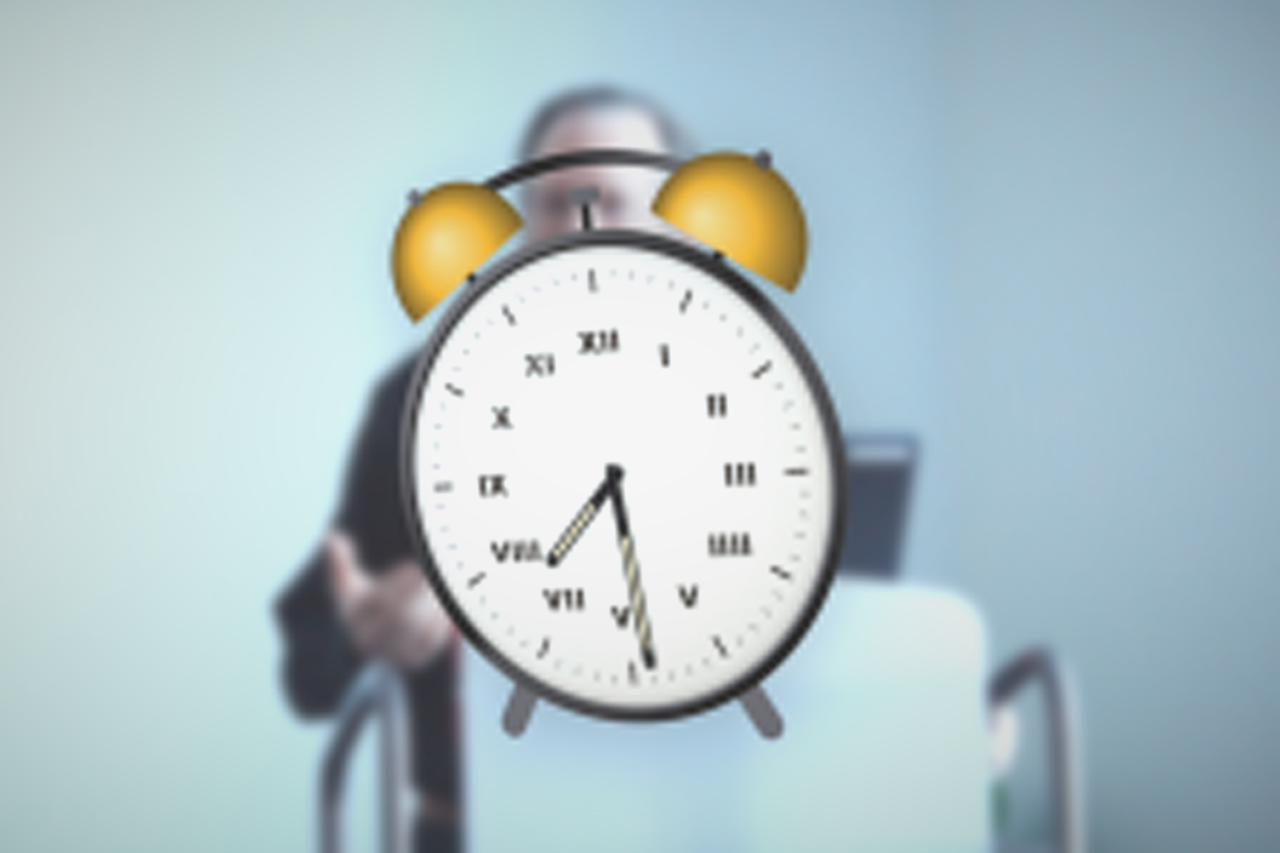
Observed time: 7:29
